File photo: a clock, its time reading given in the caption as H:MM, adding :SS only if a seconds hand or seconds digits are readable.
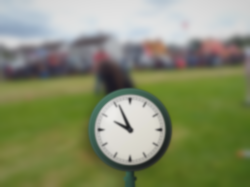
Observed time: 9:56
